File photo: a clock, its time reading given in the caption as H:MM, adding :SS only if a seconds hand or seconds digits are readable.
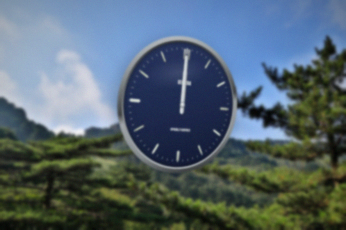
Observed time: 12:00
